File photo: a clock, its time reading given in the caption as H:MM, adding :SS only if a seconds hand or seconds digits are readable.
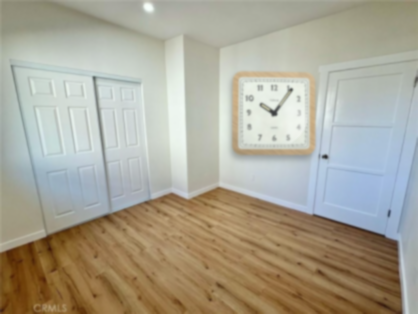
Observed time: 10:06
